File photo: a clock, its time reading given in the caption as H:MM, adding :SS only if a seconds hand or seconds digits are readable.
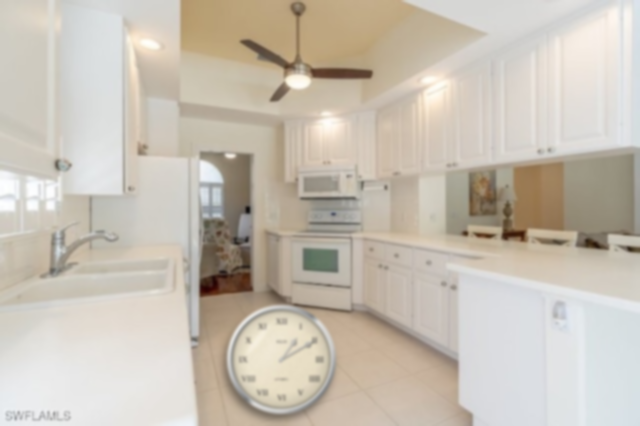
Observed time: 1:10
